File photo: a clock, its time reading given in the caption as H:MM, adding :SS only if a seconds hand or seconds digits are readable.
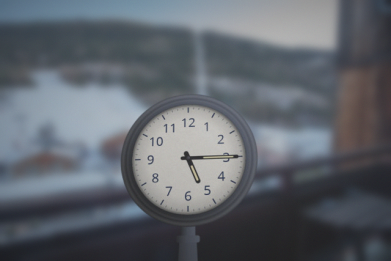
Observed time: 5:15
